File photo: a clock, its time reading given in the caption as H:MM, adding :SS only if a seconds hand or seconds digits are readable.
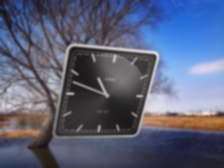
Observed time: 10:48
